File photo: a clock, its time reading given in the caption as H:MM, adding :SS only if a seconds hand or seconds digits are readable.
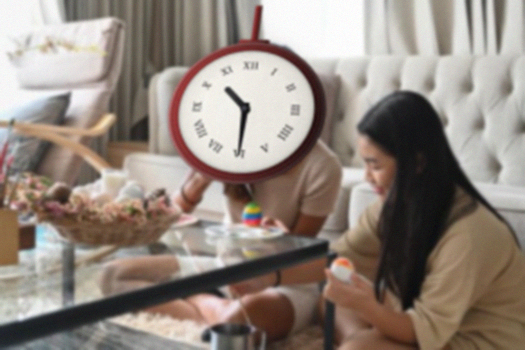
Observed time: 10:30
